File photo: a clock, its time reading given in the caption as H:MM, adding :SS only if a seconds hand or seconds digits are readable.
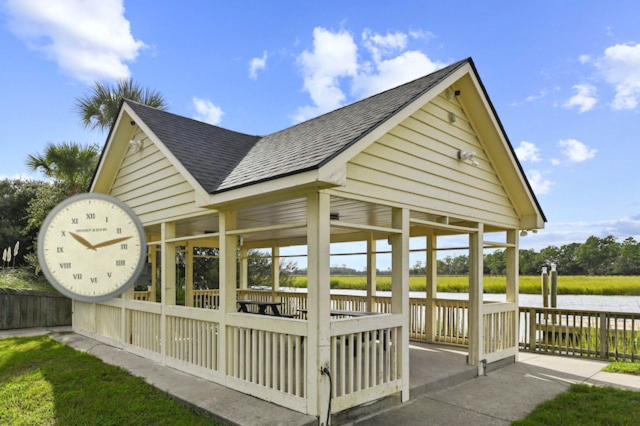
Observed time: 10:13
